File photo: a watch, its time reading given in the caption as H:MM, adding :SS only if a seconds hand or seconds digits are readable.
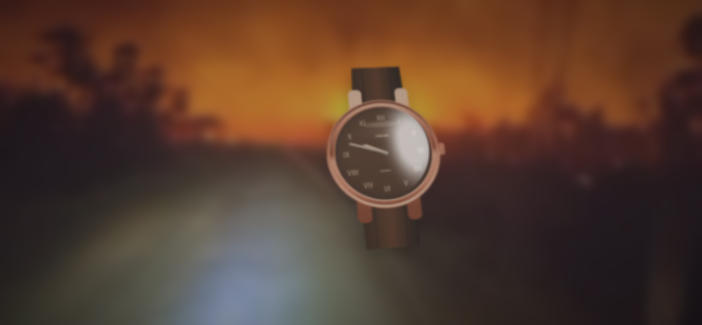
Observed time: 9:48
